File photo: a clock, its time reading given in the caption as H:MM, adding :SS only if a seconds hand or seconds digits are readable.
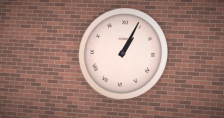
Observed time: 1:04
